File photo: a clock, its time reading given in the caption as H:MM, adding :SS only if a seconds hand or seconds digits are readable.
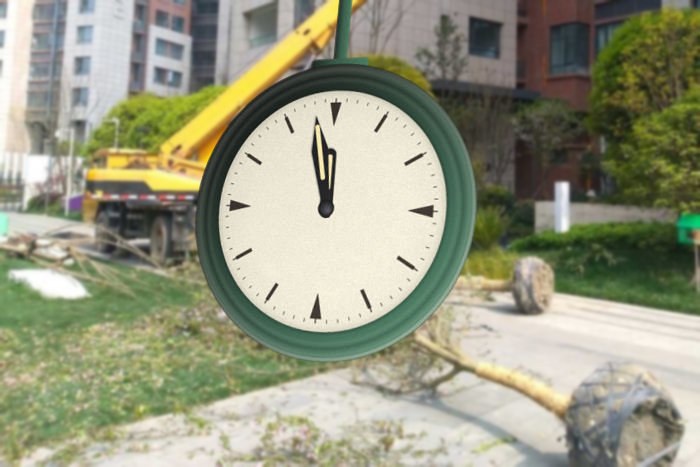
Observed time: 11:58
